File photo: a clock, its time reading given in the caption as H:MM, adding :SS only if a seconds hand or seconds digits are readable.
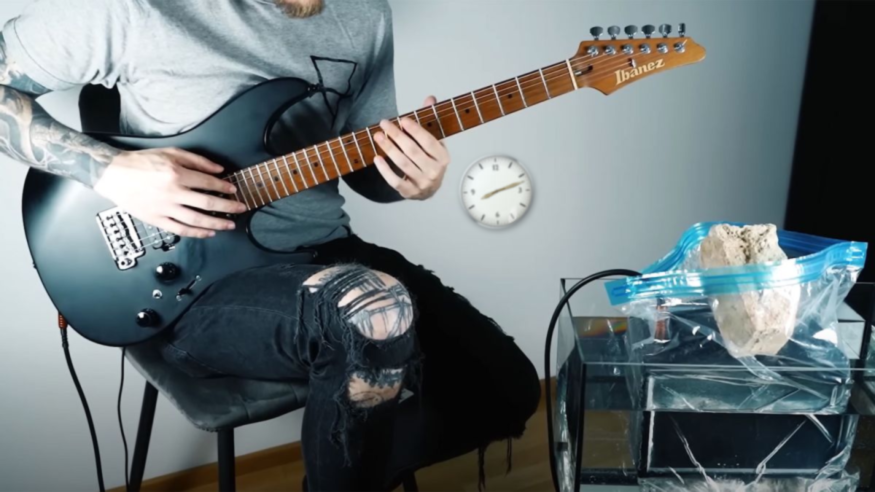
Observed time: 8:12
